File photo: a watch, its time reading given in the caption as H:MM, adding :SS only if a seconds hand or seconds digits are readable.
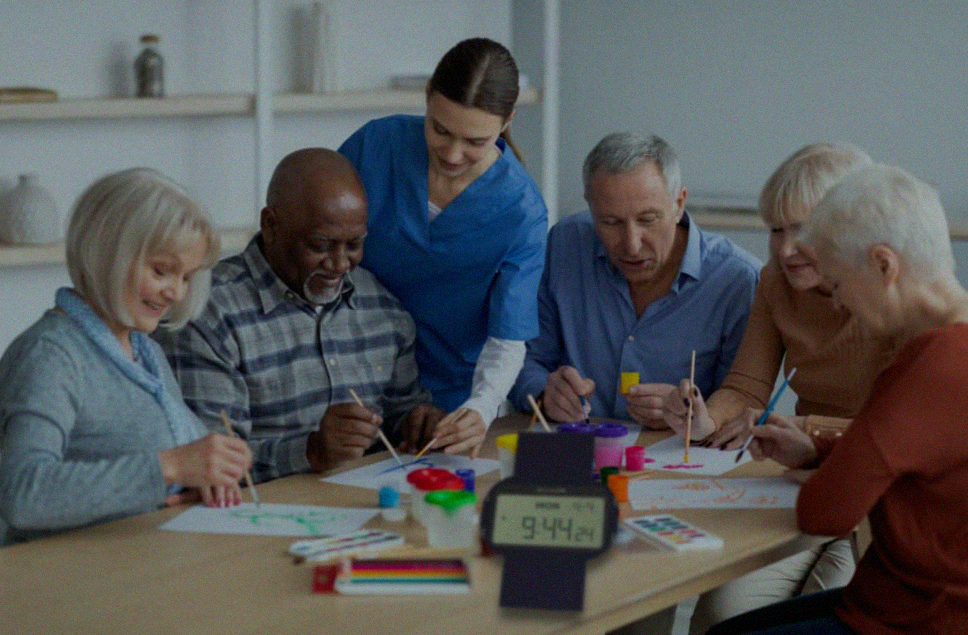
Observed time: 9:44:24
